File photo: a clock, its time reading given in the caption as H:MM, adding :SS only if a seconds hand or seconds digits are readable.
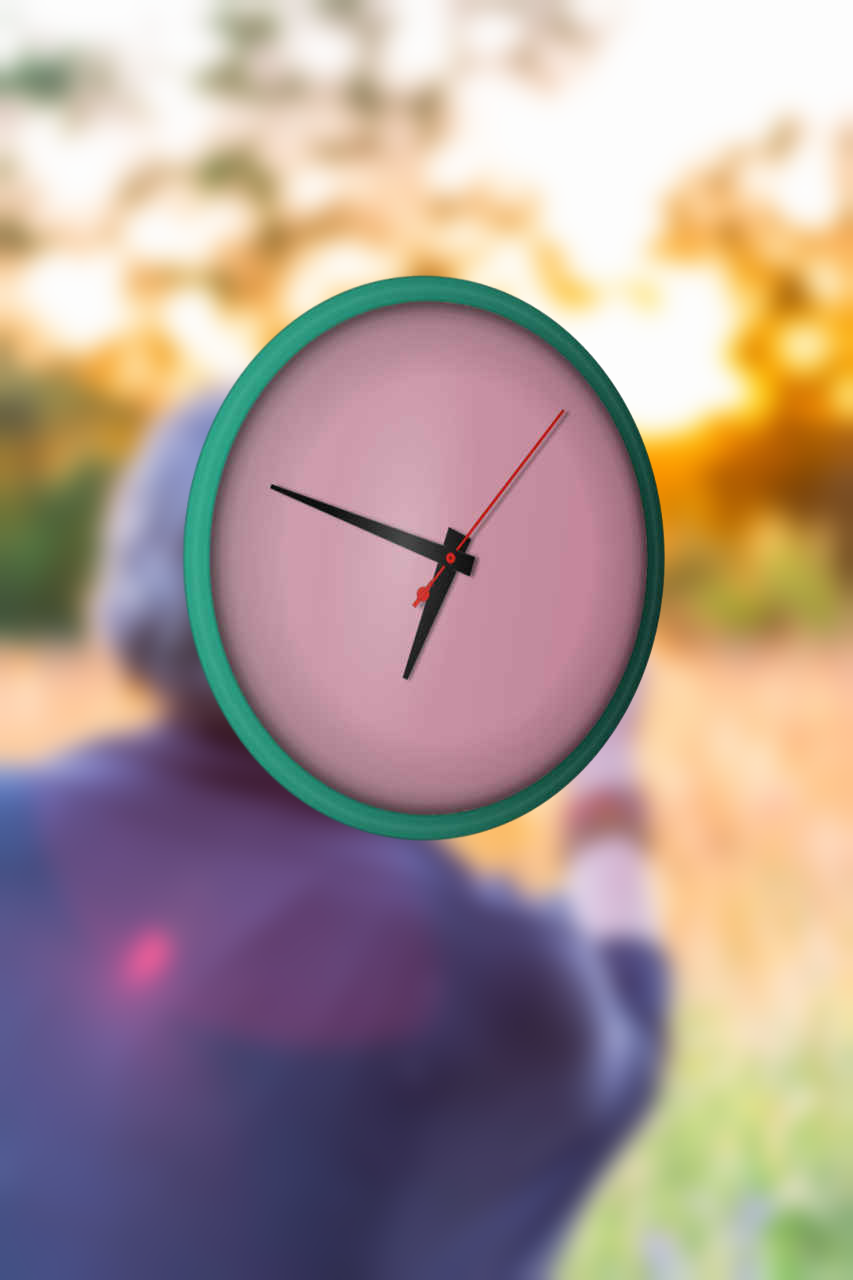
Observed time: 6:48:07
